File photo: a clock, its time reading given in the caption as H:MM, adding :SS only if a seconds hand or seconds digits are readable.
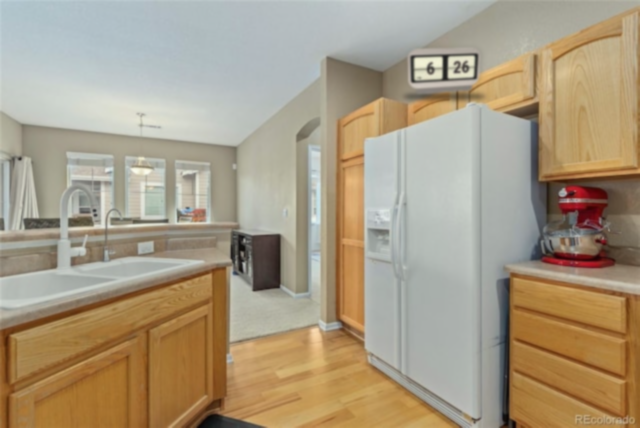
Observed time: 6:26
